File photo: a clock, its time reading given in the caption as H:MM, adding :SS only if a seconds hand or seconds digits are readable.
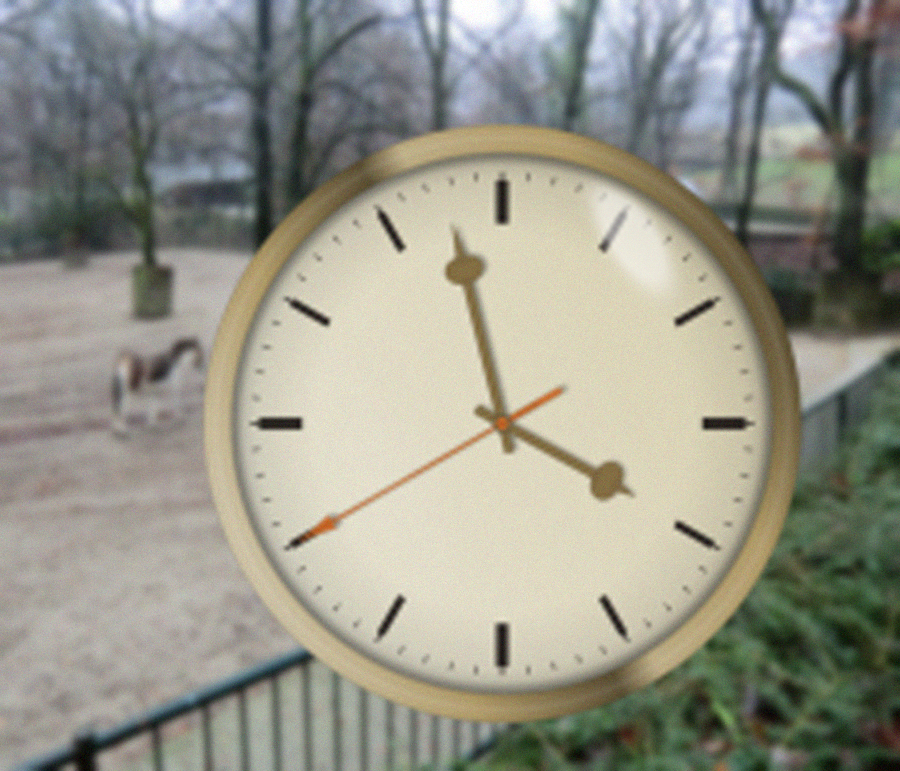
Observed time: 3:57:40
